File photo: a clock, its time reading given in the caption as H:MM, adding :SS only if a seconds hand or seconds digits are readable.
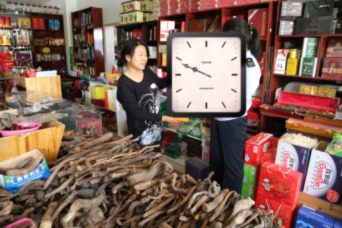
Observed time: 9:49
